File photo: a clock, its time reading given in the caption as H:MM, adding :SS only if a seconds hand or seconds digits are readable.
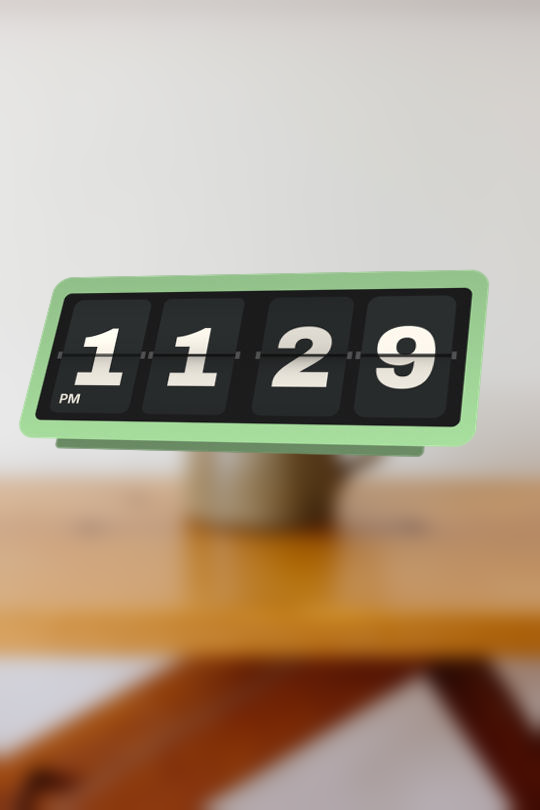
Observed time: 11:29
